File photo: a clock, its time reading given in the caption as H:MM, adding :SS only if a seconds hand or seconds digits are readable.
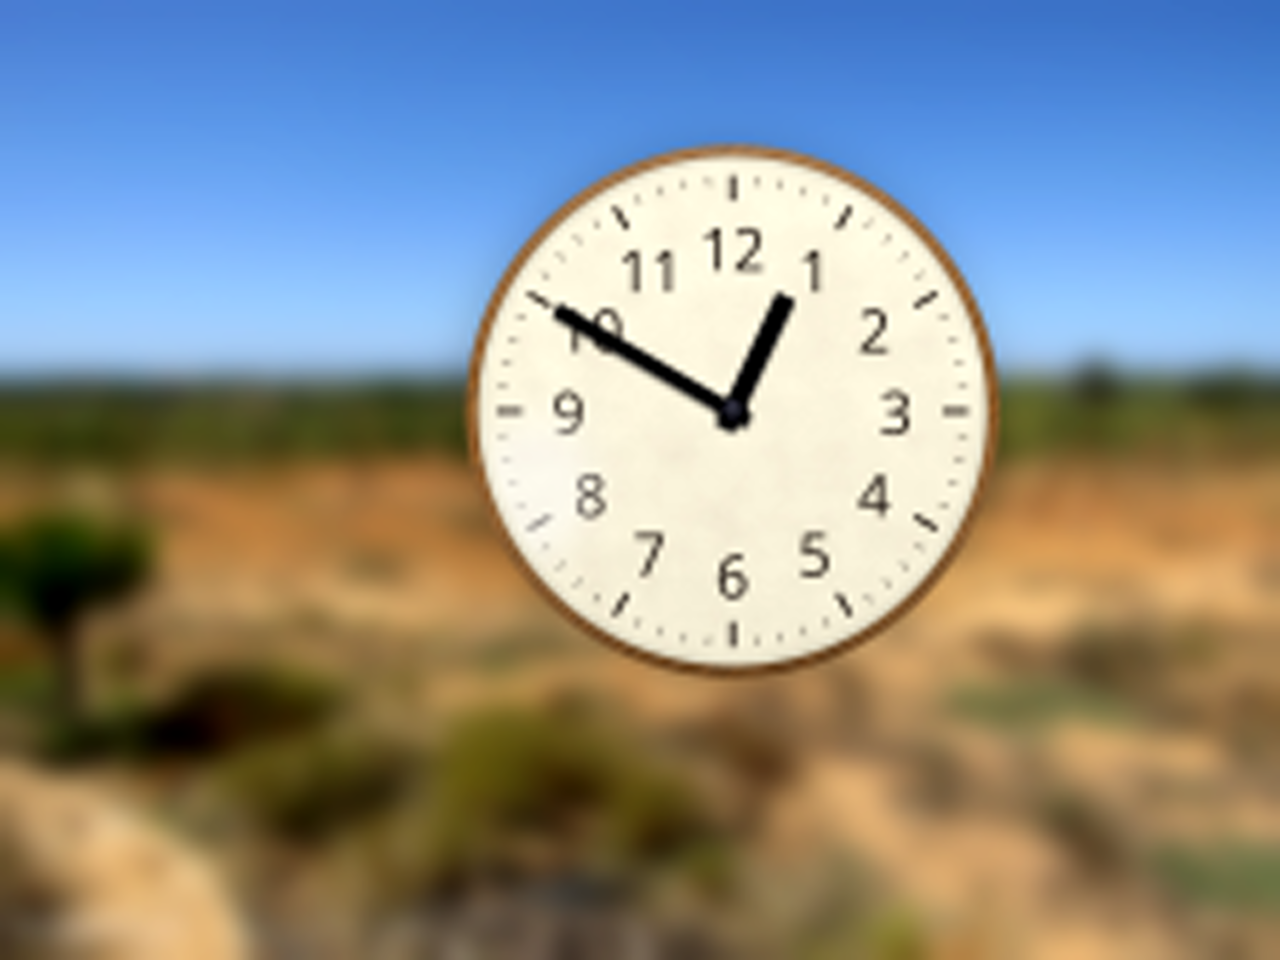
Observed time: 12:50
